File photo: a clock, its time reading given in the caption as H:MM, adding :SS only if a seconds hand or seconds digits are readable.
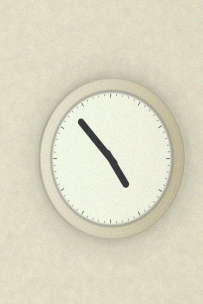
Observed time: 4:53
